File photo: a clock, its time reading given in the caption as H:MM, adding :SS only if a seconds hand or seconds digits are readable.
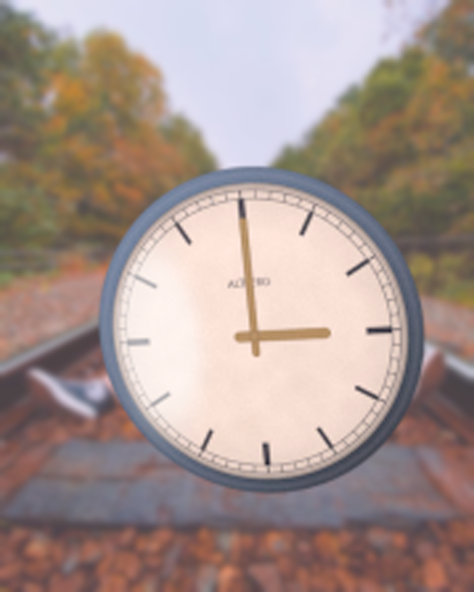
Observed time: 3:00
